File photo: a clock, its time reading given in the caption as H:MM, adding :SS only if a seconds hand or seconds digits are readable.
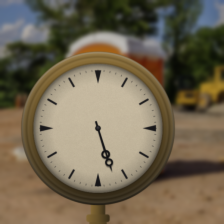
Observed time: 5:27
